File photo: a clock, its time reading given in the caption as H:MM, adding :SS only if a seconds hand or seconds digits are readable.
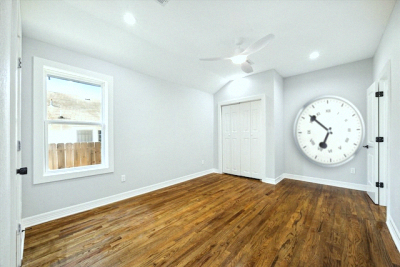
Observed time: 6:52
